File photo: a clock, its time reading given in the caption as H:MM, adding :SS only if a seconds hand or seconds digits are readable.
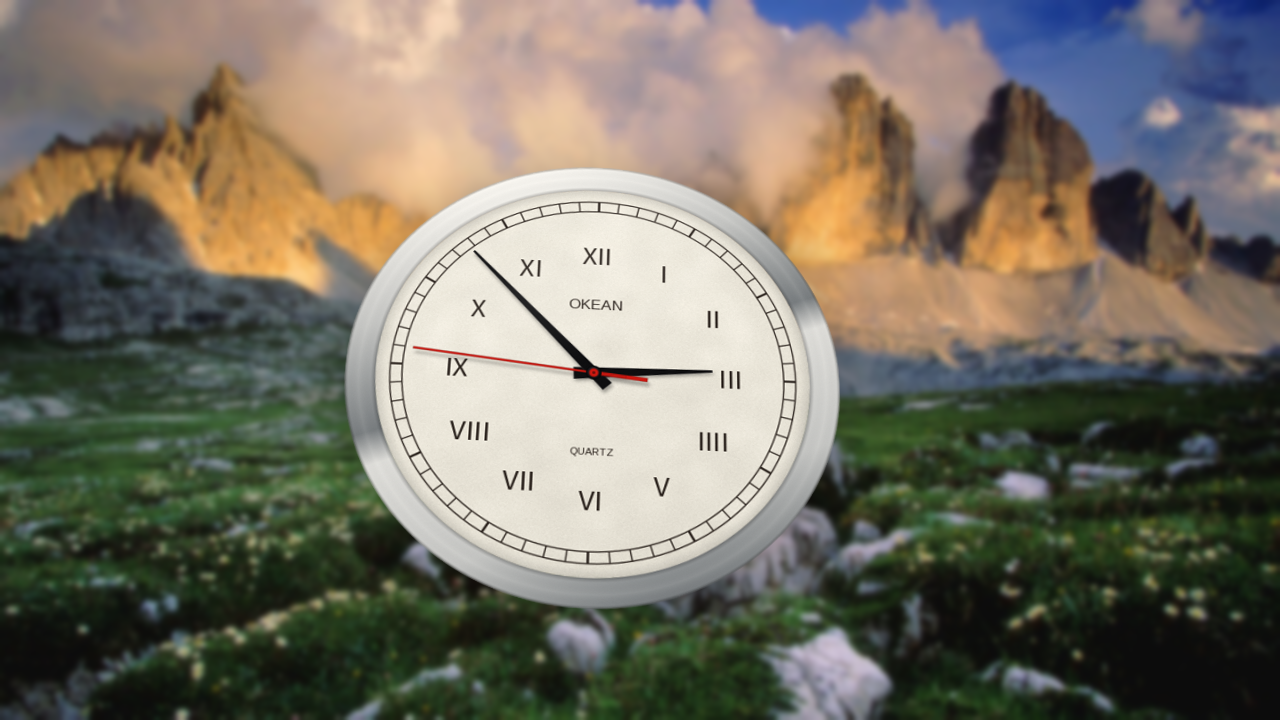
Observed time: 2:52:46
